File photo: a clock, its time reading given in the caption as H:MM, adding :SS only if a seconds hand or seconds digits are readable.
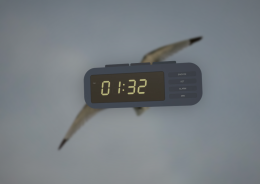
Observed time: 1:32
